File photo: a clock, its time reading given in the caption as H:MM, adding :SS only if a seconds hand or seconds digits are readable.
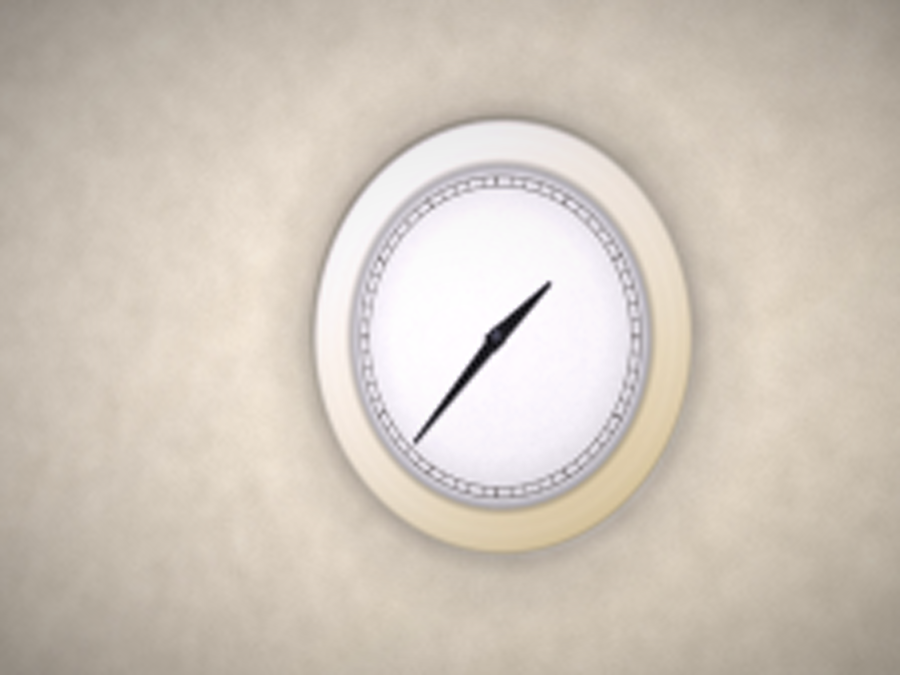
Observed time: 1:37
